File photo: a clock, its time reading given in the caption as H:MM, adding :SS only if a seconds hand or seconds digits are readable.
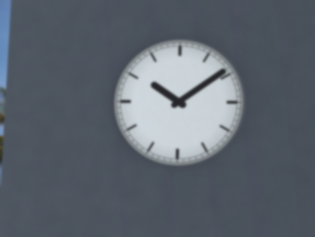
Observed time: 10:09
